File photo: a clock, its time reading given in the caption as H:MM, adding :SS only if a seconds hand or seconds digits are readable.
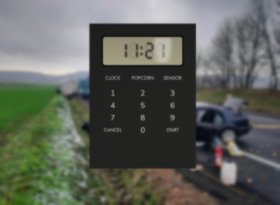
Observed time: 11:21
